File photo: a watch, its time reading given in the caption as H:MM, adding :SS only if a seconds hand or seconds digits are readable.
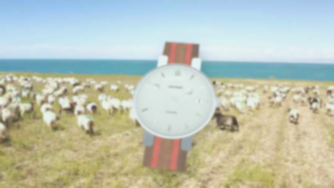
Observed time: 1:50
